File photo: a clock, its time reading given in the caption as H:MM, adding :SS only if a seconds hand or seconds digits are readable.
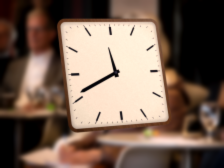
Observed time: 11:41
